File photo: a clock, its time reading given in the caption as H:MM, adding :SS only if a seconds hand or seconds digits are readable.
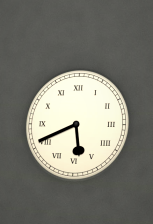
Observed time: 5:41
